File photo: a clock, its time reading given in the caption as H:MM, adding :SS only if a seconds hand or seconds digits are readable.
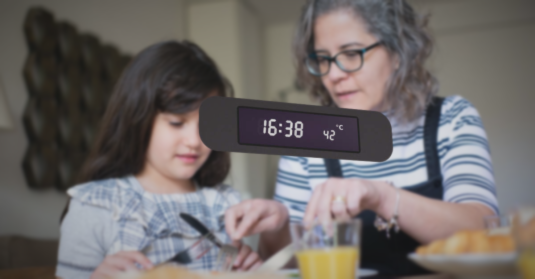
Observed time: 16:38
